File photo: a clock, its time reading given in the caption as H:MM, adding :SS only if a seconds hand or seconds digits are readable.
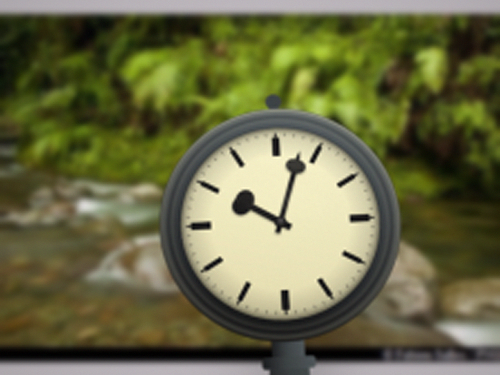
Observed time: 10:03
